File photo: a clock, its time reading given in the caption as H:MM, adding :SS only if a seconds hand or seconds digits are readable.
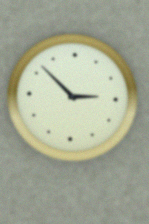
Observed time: 2:52
